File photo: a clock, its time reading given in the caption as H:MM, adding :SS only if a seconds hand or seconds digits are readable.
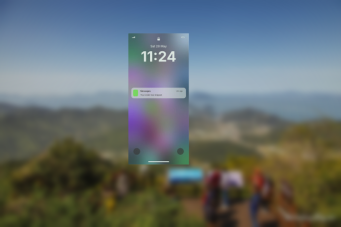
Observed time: 11:24
